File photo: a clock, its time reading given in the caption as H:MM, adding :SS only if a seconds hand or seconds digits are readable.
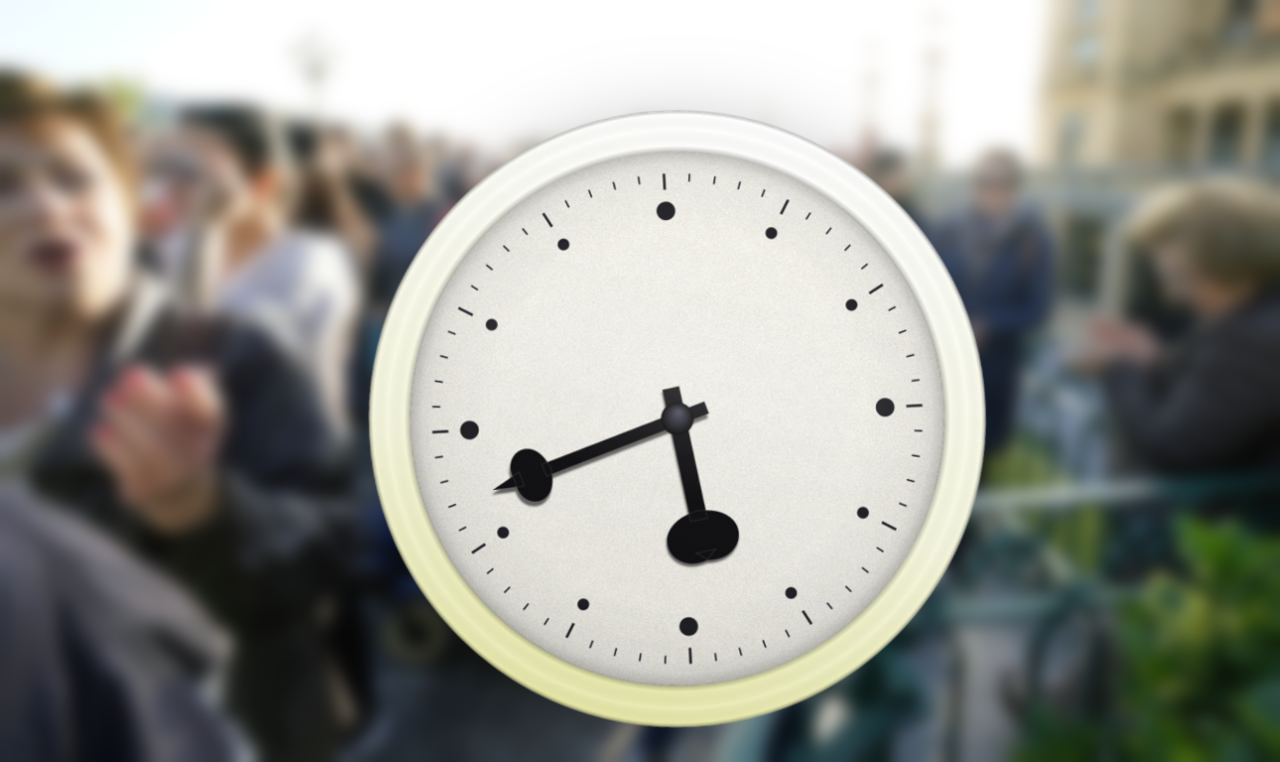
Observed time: 5:42
